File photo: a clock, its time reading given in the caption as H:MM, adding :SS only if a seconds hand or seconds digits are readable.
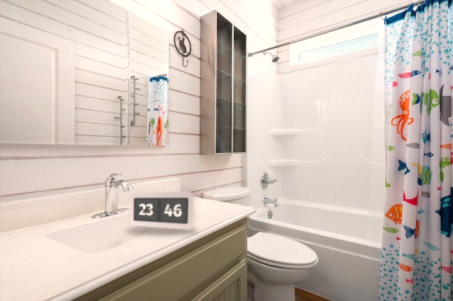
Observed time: 23:46
